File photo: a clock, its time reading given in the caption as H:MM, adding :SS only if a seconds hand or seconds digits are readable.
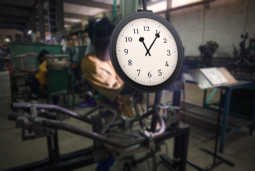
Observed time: 11:06
